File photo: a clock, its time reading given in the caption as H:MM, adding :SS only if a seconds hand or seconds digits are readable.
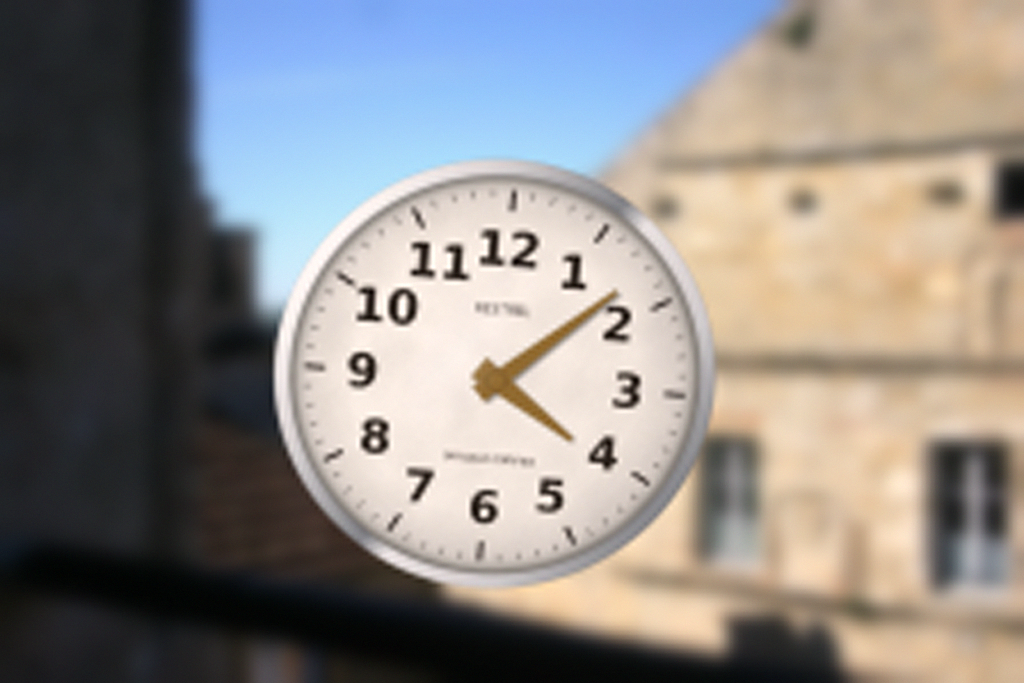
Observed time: 4:08
